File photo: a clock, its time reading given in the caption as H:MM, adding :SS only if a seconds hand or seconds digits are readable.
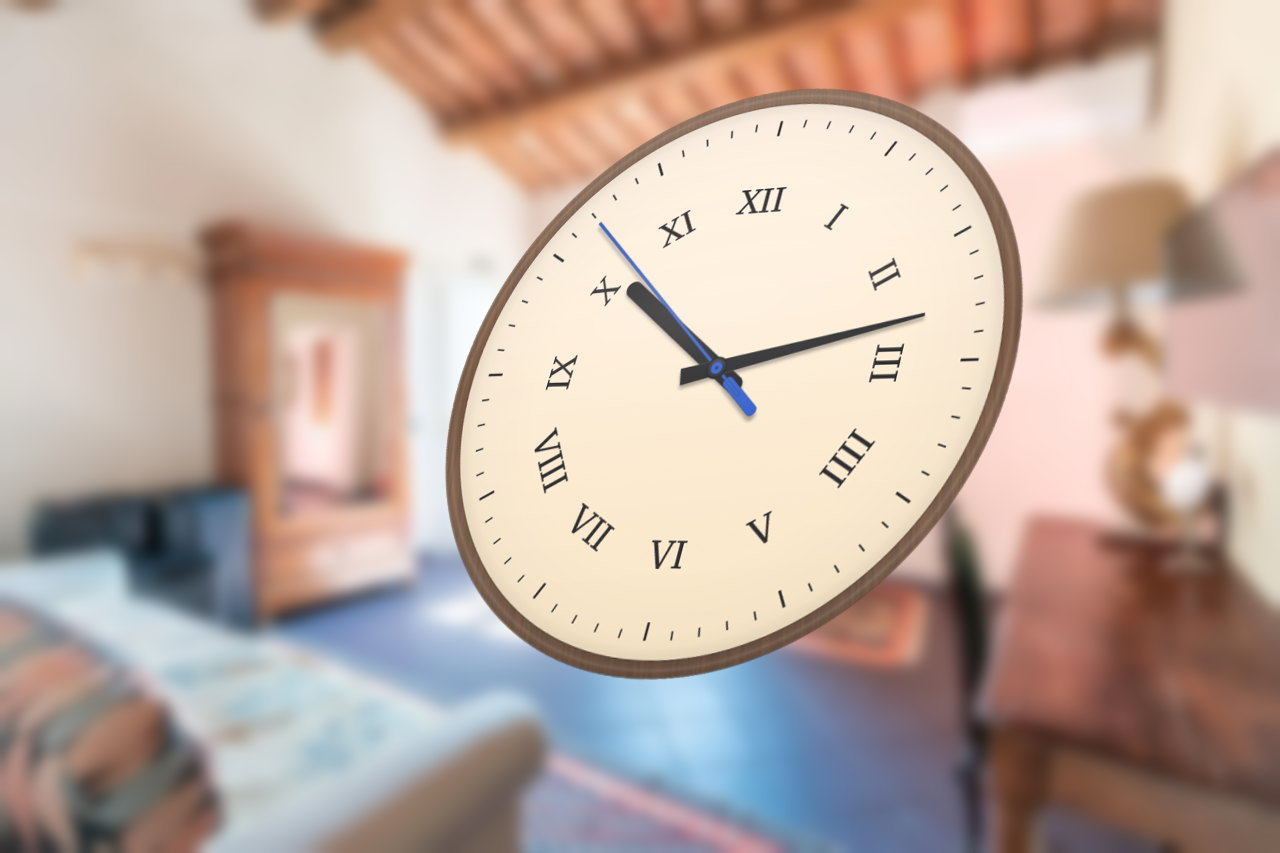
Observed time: 10:12:52
